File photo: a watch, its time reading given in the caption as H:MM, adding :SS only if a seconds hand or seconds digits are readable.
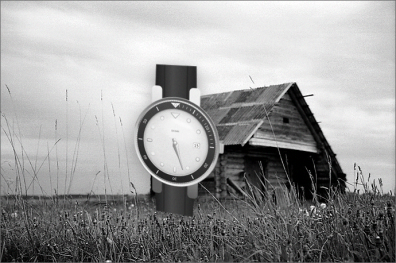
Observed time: 5:27
